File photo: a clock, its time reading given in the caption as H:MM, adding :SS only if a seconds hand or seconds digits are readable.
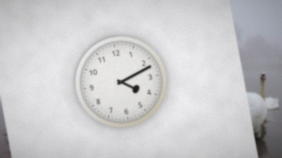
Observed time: 4:12
